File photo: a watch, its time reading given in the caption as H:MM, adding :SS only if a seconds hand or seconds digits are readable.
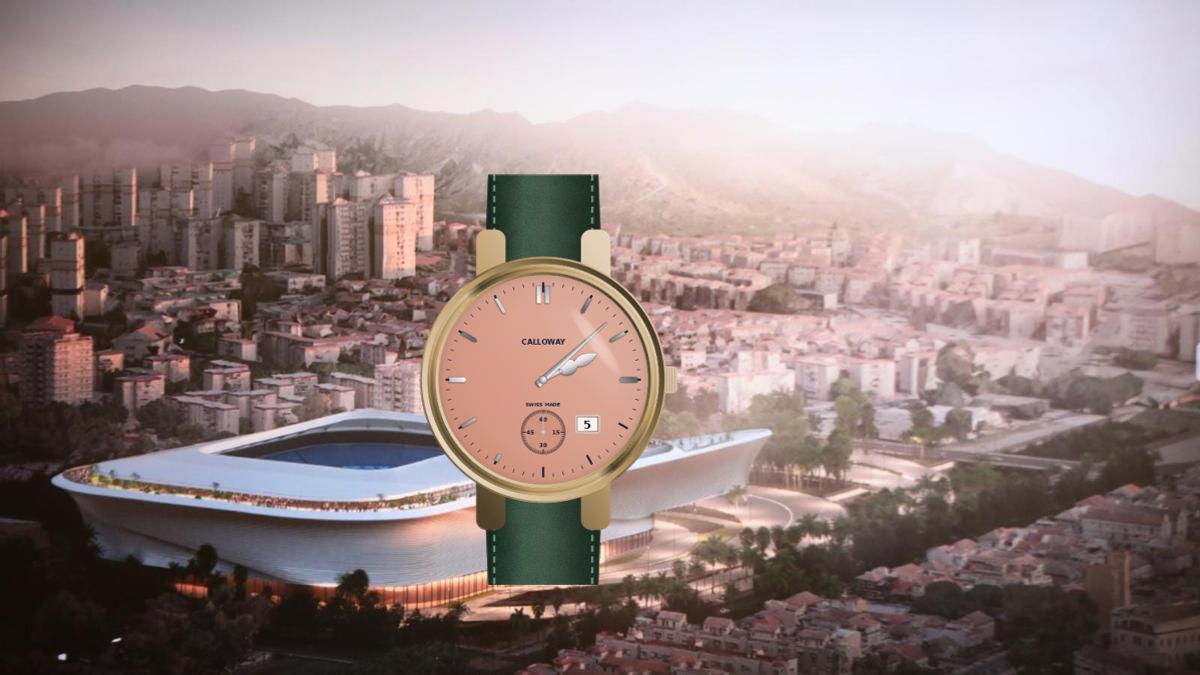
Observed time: 2:08
